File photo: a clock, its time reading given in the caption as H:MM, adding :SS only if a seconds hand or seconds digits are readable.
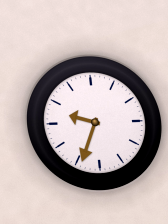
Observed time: 9:34
